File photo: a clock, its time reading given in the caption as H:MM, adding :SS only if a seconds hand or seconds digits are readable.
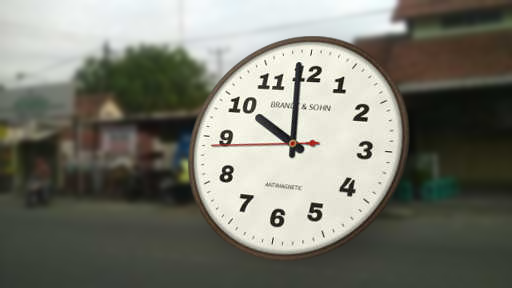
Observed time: 9:58:44
